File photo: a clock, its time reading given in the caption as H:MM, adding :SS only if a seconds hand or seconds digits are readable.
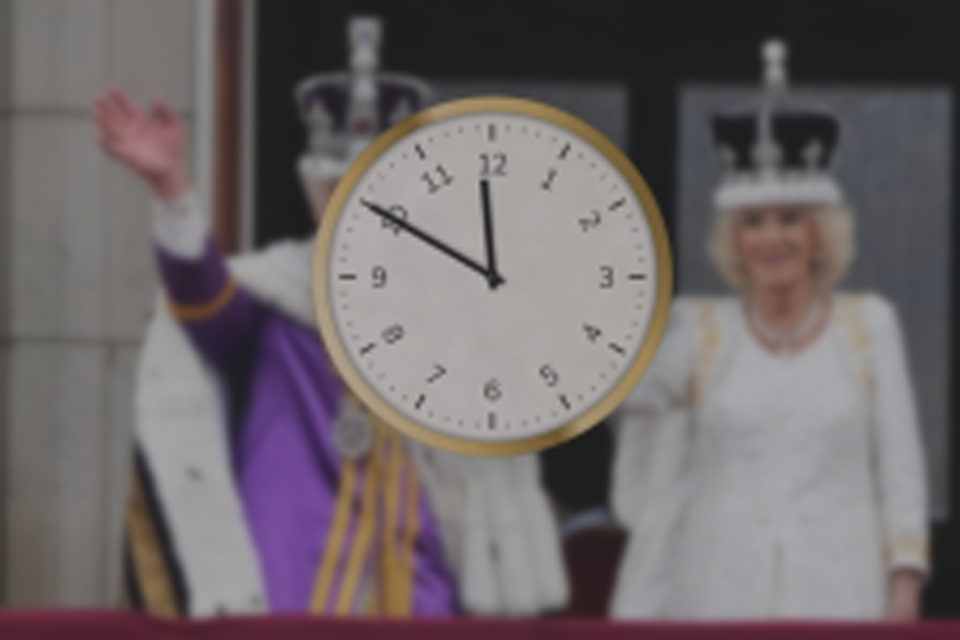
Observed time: 11:50
